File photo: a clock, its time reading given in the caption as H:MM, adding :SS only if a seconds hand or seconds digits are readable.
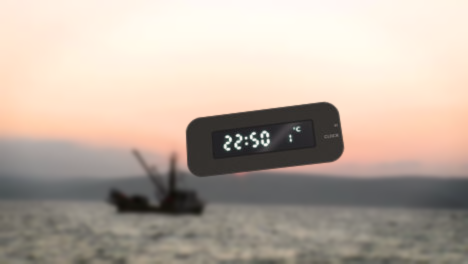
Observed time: 22:50
